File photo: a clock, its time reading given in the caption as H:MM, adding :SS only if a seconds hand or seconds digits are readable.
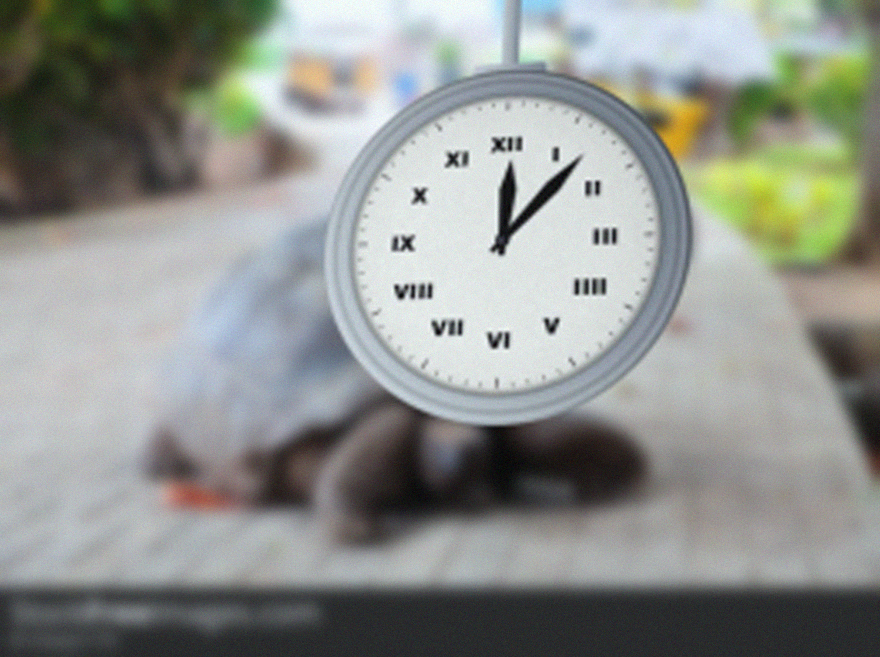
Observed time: 12:07
